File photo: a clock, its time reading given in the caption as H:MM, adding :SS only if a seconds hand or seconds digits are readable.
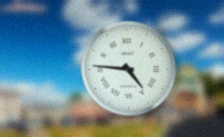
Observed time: 4:46
